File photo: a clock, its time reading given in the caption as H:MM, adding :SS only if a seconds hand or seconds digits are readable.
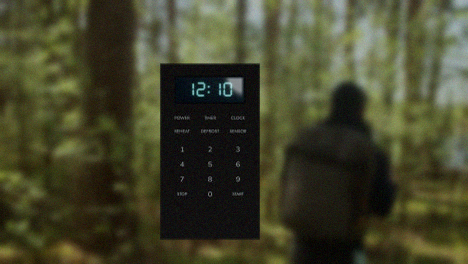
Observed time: 12:10
